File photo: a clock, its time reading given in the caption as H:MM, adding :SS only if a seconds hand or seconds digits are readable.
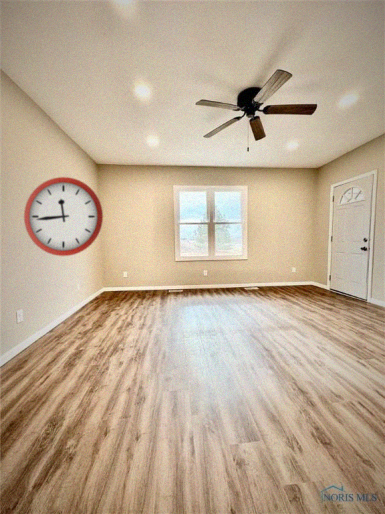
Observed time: 11:44
